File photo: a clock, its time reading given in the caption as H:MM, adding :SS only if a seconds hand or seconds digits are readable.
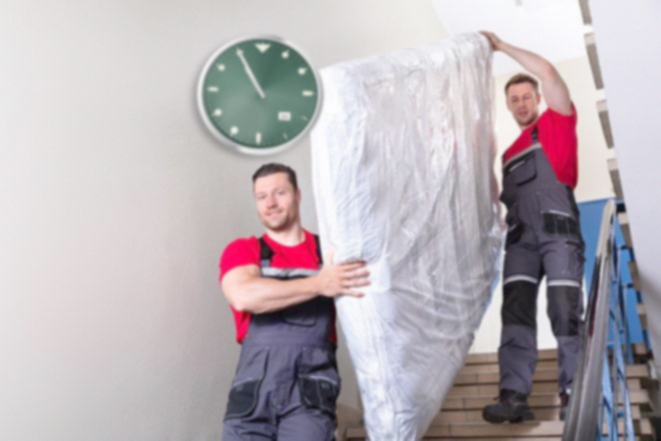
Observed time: 10:55
